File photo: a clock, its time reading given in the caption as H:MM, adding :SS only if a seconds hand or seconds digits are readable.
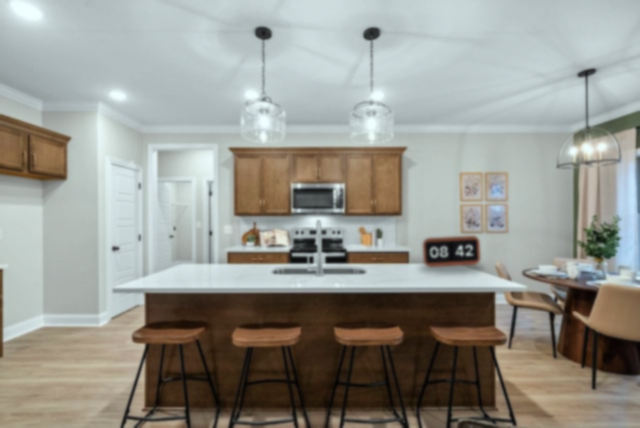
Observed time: 8:42
